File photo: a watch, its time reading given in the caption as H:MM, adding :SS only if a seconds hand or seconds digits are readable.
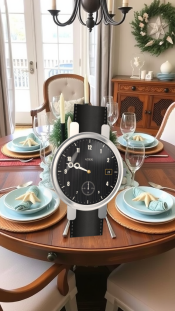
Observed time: 9:48
